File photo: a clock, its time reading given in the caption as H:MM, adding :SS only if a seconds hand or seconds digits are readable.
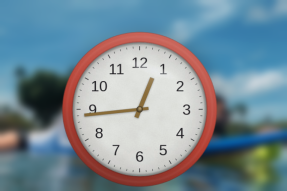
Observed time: 12:44
